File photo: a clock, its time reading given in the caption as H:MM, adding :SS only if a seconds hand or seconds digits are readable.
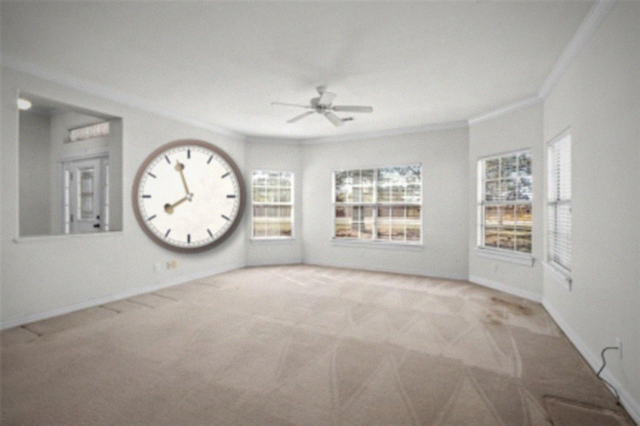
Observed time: 7:57
